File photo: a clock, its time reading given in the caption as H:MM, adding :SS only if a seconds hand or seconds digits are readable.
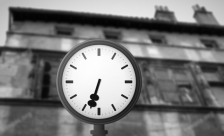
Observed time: 6:33
